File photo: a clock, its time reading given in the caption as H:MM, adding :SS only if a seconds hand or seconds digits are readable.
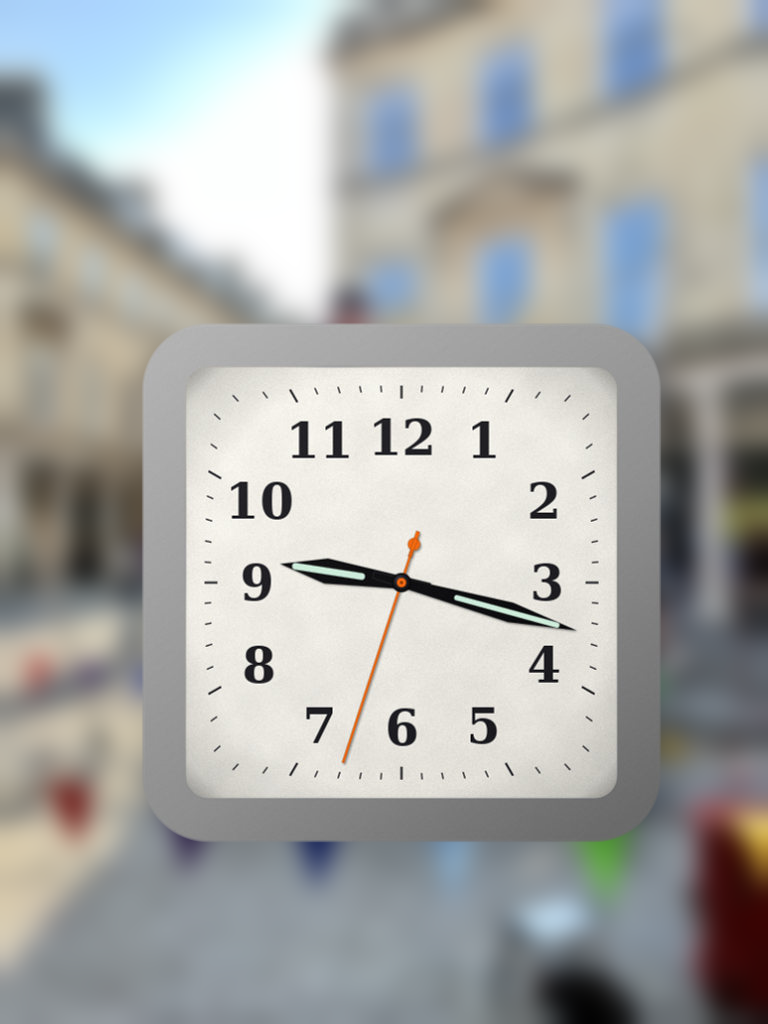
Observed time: 9:17:33
